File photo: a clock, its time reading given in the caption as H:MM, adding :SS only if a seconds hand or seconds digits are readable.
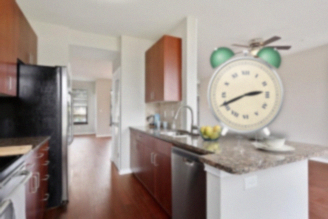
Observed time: 2:41
